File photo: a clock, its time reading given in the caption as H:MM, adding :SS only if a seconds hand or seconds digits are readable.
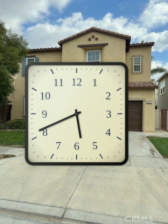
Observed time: 5:41
